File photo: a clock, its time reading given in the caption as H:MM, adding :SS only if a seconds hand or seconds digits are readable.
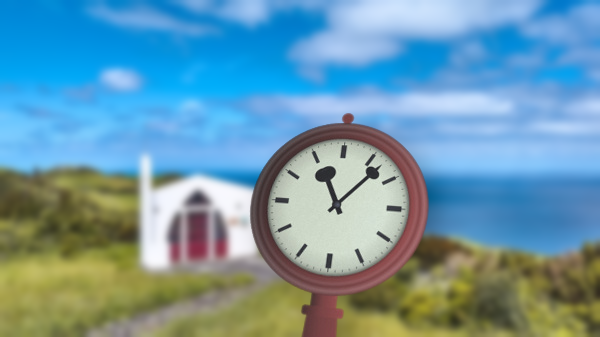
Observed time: 11:07
